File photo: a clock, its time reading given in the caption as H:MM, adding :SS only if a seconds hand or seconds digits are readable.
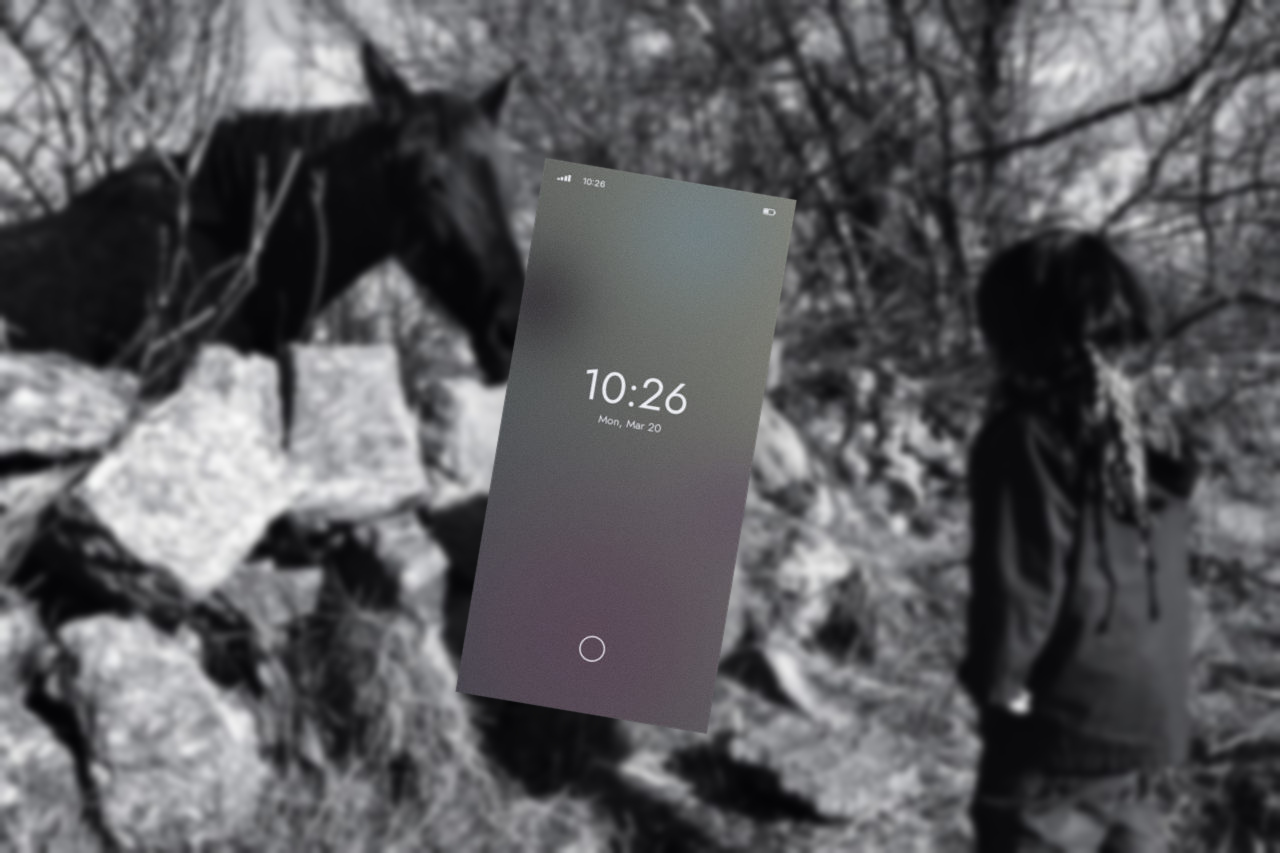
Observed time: 10:26
